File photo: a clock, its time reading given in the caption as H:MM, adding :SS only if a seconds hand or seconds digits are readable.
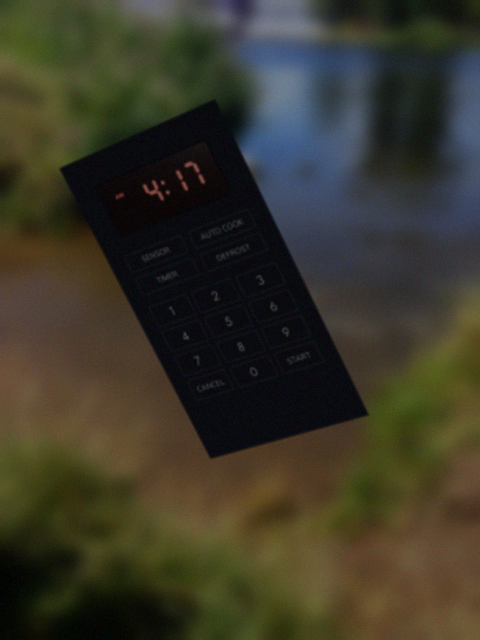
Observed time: 4:17
